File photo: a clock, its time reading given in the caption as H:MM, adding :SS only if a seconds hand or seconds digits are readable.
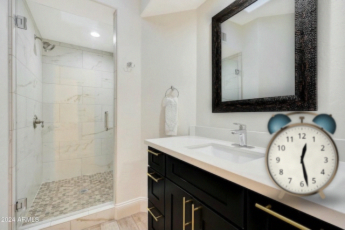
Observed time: 12:28
